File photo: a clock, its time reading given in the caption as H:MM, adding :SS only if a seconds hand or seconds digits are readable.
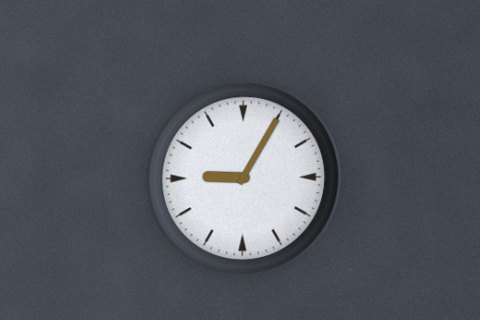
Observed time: 9:05
